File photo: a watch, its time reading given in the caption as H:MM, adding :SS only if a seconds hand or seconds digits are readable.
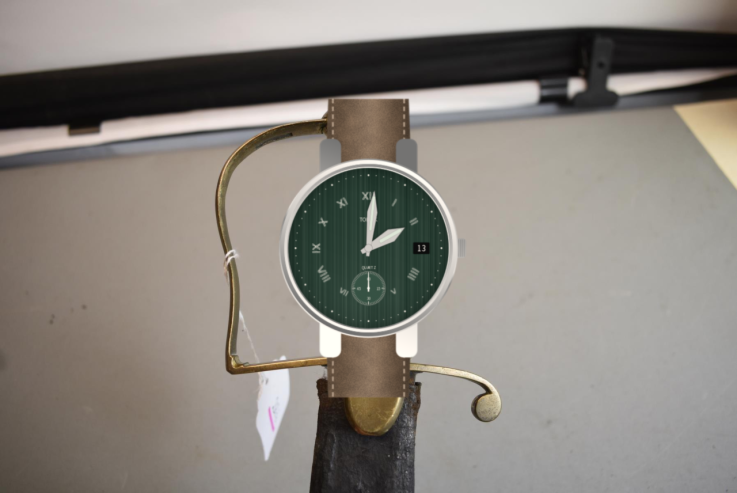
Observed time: 2:01
